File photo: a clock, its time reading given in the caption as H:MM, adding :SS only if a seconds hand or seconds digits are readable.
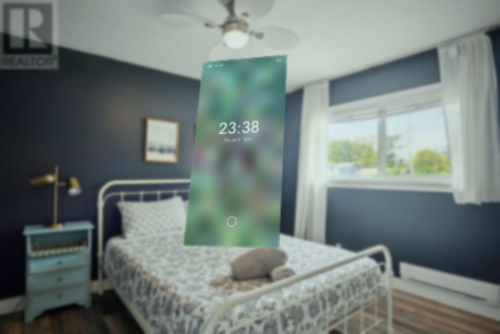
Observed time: 23:38
